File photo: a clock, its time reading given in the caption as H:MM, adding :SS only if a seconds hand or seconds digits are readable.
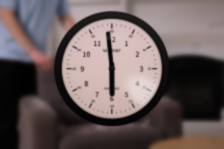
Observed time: 5:59
